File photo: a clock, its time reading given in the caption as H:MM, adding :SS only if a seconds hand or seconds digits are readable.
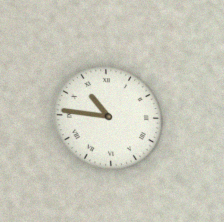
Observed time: 10:46
